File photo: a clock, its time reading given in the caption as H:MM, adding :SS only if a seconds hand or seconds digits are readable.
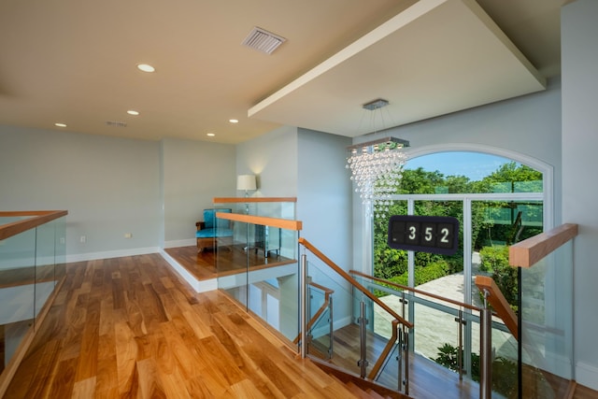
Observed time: 3:52
